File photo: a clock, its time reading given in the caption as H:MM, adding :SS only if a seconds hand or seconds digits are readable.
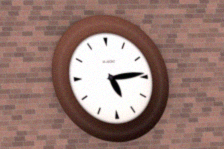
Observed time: 5:14
